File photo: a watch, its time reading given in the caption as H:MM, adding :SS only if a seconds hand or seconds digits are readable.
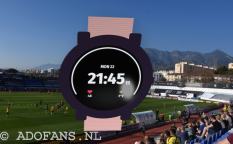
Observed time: 21:45
